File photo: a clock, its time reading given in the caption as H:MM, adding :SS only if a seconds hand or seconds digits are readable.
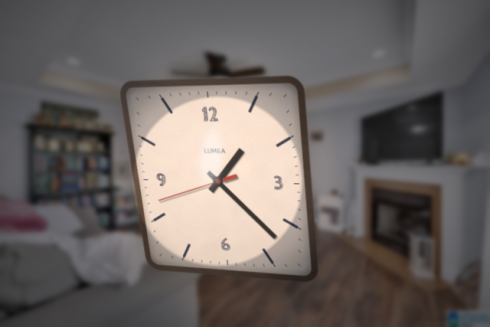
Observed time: 1:22:42
